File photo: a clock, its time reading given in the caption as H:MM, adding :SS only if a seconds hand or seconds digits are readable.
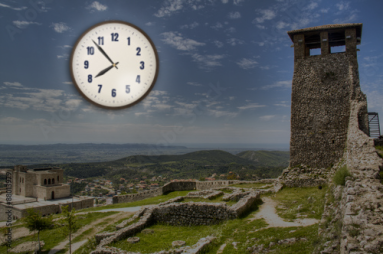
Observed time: 7:53
